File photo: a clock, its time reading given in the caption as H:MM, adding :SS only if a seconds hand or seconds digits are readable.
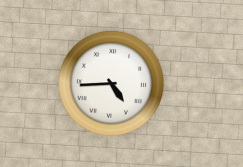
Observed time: 4:44
